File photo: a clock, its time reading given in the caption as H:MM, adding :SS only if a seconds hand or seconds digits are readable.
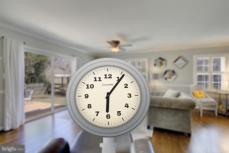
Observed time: 6:06
